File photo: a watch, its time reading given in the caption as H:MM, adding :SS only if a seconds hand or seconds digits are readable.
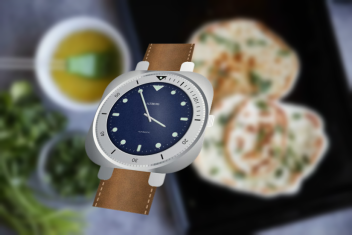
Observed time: 3:55
